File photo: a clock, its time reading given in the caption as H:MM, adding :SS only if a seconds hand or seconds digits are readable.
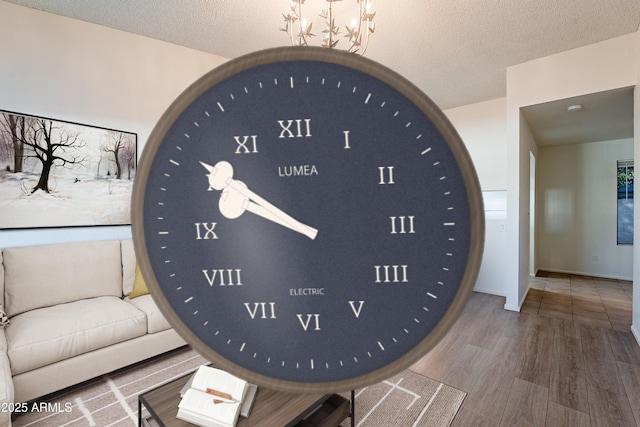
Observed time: 9:51
